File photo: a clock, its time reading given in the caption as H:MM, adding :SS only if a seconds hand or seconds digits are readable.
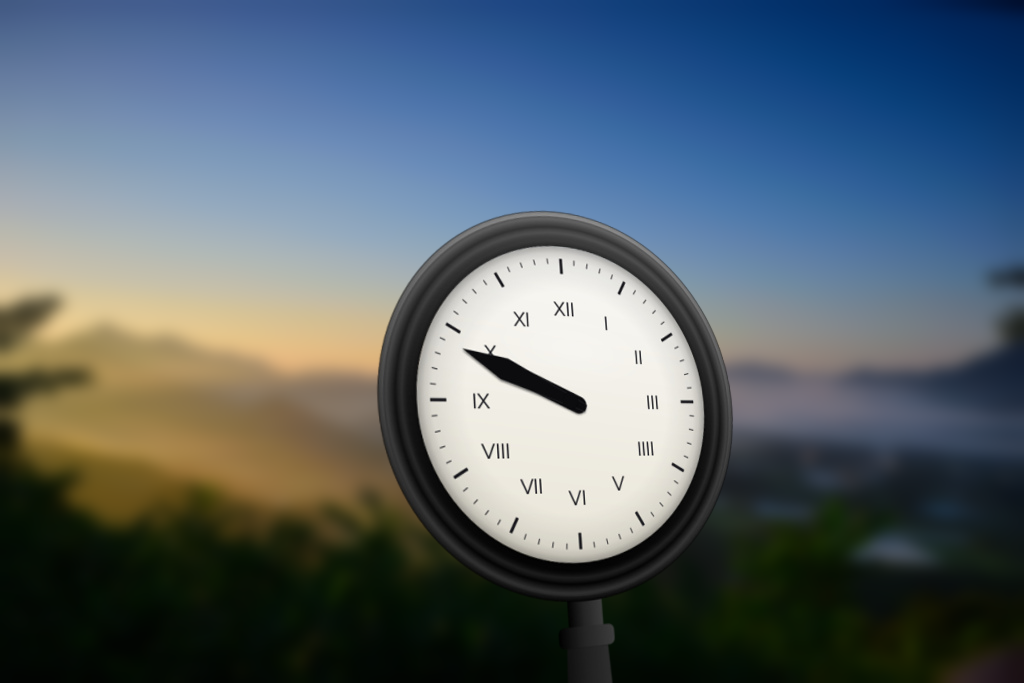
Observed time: 9:49
